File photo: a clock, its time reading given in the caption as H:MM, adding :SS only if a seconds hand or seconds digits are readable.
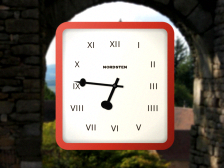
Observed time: 6:46
